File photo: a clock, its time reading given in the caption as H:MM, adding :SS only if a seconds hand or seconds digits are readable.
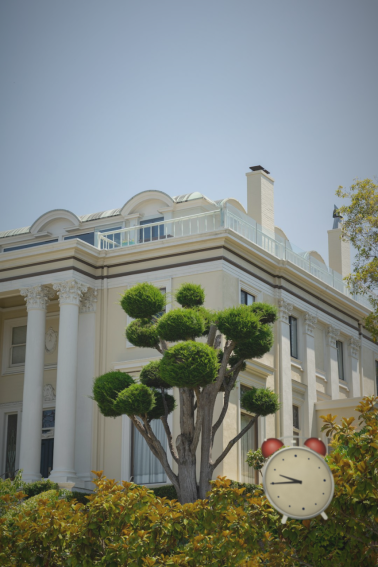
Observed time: 9:45
